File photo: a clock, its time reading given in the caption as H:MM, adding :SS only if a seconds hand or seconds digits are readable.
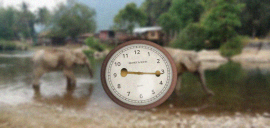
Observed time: 9:16
